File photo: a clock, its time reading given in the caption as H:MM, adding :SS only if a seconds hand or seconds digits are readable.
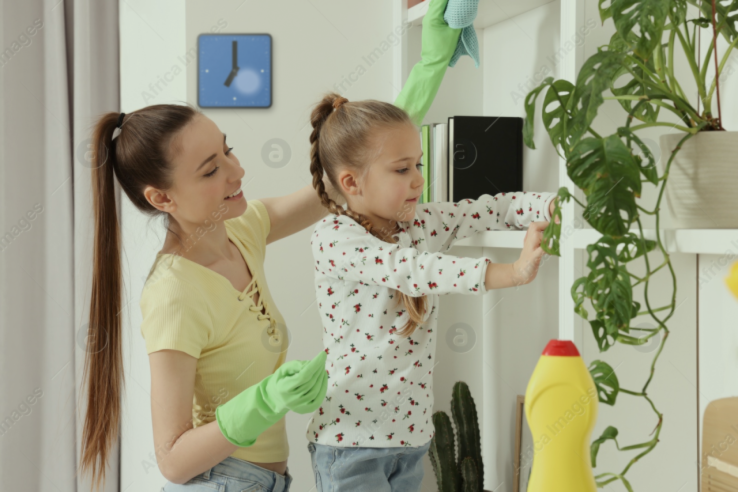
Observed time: 7:00
